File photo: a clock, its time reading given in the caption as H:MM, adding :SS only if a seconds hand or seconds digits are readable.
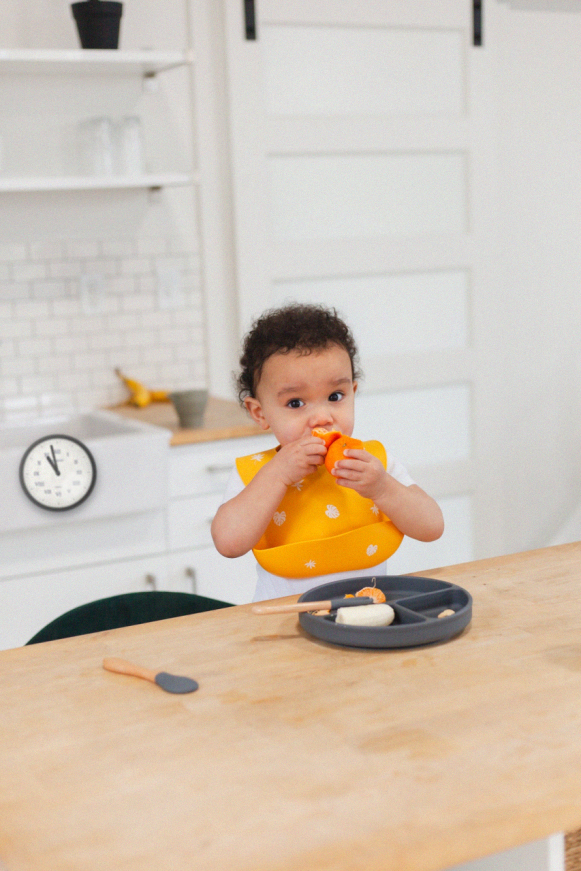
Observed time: 10:58
